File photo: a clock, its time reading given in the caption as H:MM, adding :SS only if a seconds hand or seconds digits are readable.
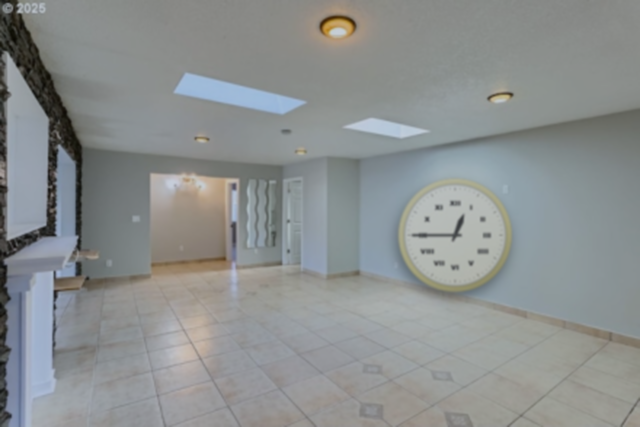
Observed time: 12:45
